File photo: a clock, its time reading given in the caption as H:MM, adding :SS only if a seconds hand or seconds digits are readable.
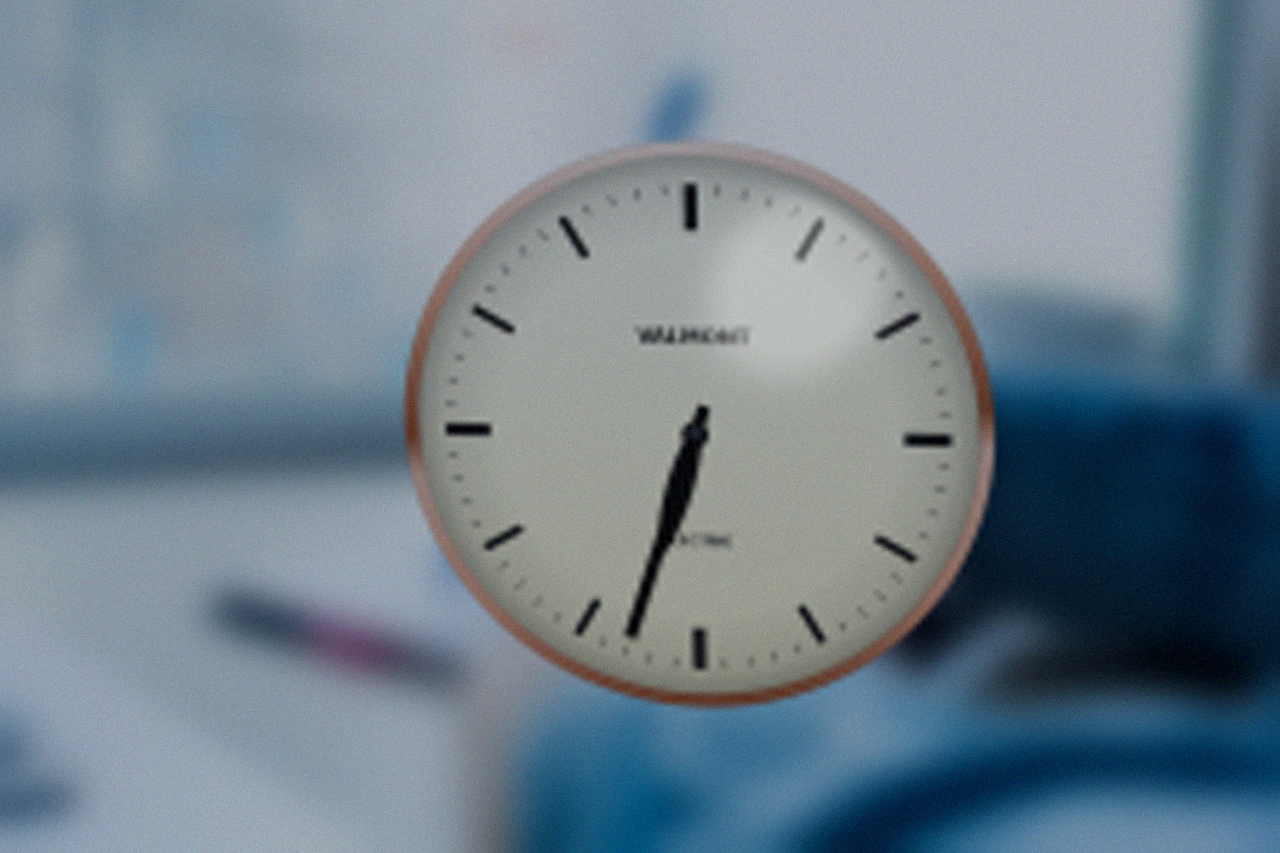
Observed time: 6:33
